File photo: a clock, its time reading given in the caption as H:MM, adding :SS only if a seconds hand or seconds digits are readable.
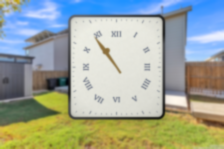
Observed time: 10:54
